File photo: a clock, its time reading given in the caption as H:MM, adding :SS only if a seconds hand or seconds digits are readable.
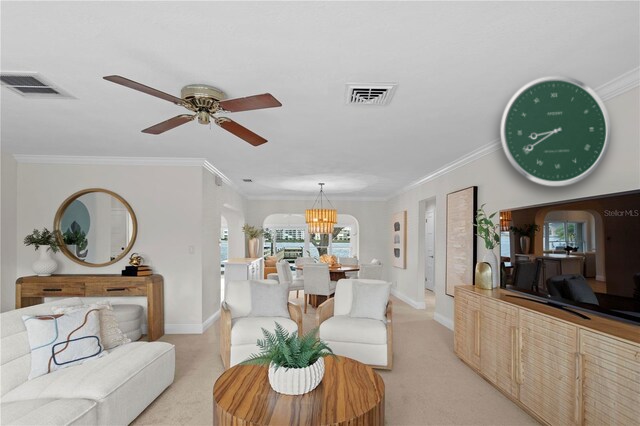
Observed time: 8:40
